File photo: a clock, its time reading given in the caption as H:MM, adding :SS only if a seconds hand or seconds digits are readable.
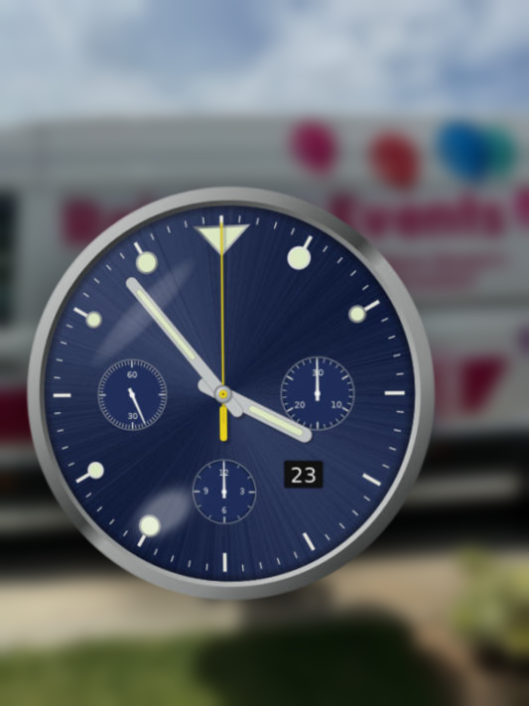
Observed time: 3:53:26
